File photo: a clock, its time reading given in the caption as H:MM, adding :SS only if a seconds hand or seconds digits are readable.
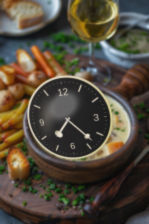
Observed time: 7:23
